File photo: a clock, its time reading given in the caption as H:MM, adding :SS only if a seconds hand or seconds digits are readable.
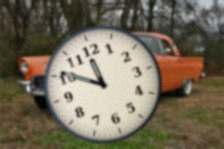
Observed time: 11:51
